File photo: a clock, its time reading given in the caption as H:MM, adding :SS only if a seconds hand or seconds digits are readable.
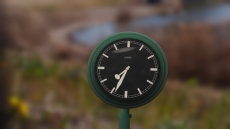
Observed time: 7:34
